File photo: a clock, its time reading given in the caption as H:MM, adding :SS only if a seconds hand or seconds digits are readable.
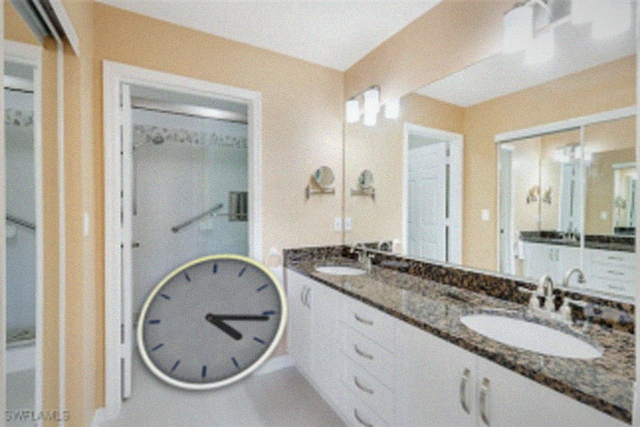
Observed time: 4:16
